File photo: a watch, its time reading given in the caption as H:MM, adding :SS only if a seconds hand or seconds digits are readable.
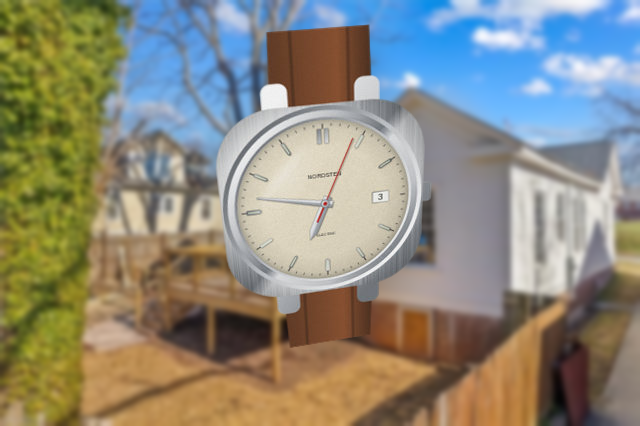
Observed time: 6:47:04
